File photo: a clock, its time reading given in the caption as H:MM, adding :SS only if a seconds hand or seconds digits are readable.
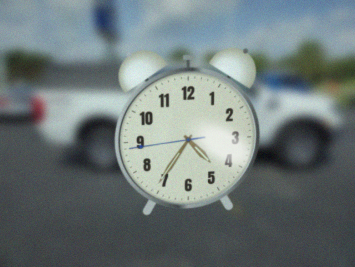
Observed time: 4:35:44
